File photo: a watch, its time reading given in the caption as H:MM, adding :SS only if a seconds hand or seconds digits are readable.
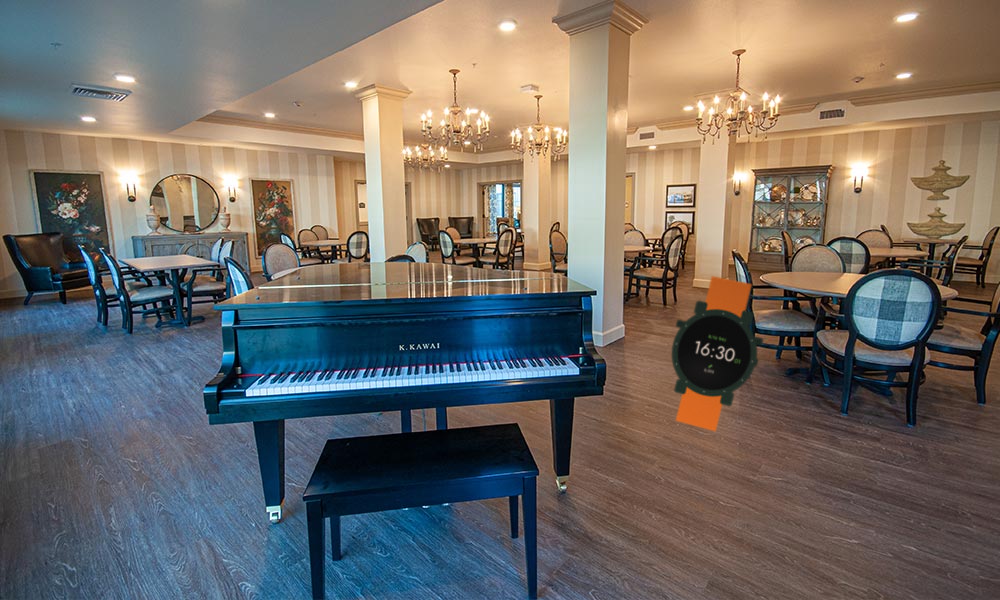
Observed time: 16:30
